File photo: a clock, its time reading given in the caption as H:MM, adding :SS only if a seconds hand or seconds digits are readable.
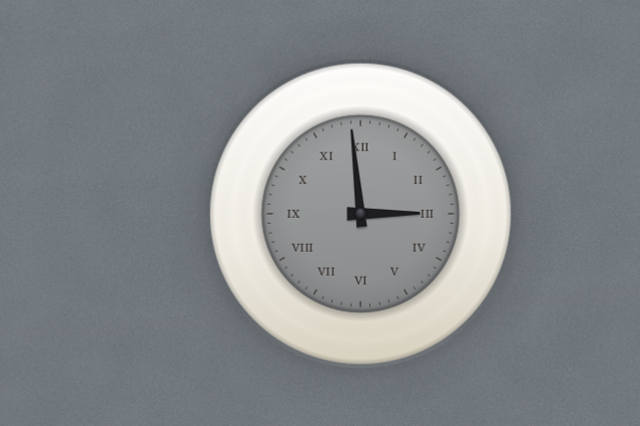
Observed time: 2:59
